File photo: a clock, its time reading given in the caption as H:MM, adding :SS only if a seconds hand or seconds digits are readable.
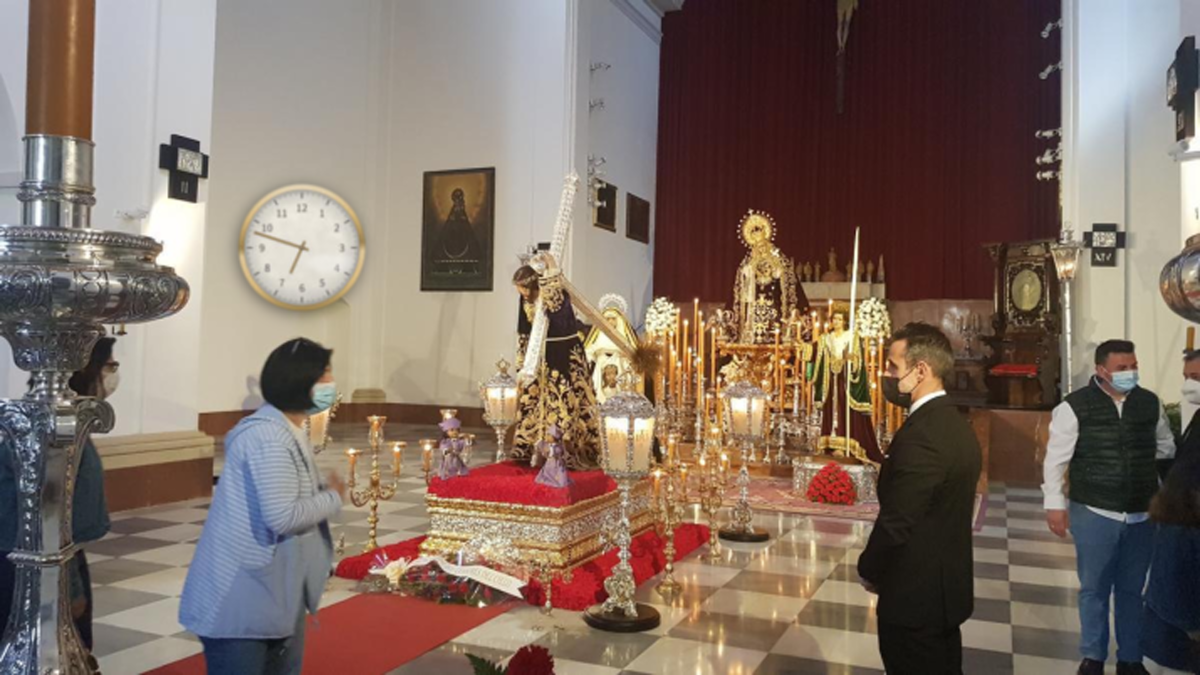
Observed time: 6:48
